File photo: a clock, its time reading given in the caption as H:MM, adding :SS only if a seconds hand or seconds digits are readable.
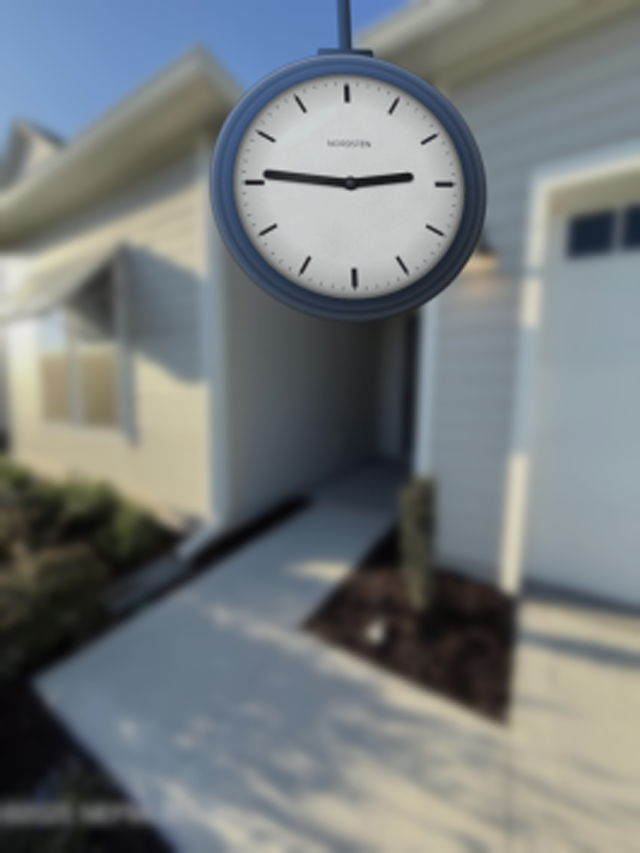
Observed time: 2:46
